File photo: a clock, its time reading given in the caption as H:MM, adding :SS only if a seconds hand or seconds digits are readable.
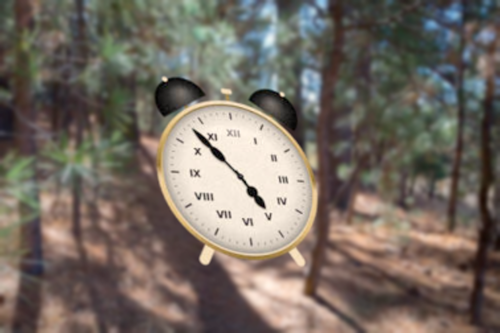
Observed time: 4:53
